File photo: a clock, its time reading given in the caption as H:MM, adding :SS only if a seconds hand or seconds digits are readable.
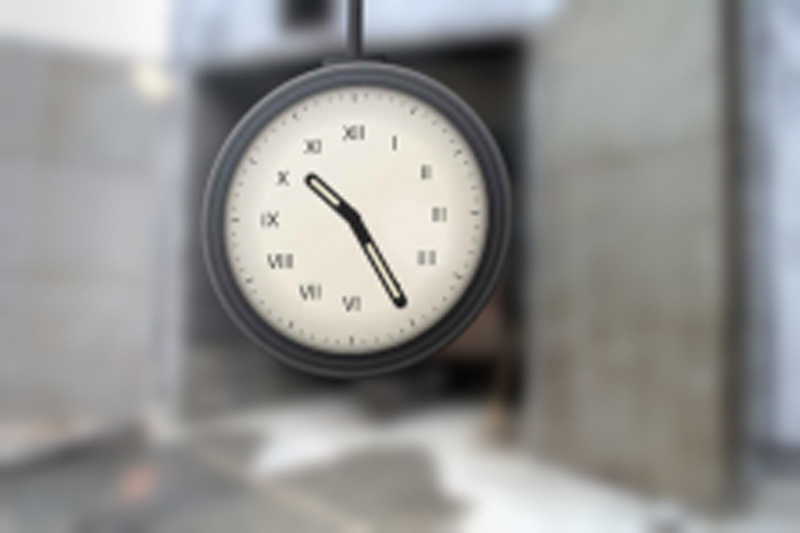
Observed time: 10:25
